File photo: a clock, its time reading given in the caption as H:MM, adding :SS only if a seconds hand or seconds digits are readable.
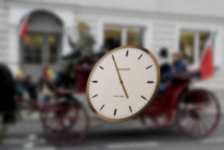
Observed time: 4:55
